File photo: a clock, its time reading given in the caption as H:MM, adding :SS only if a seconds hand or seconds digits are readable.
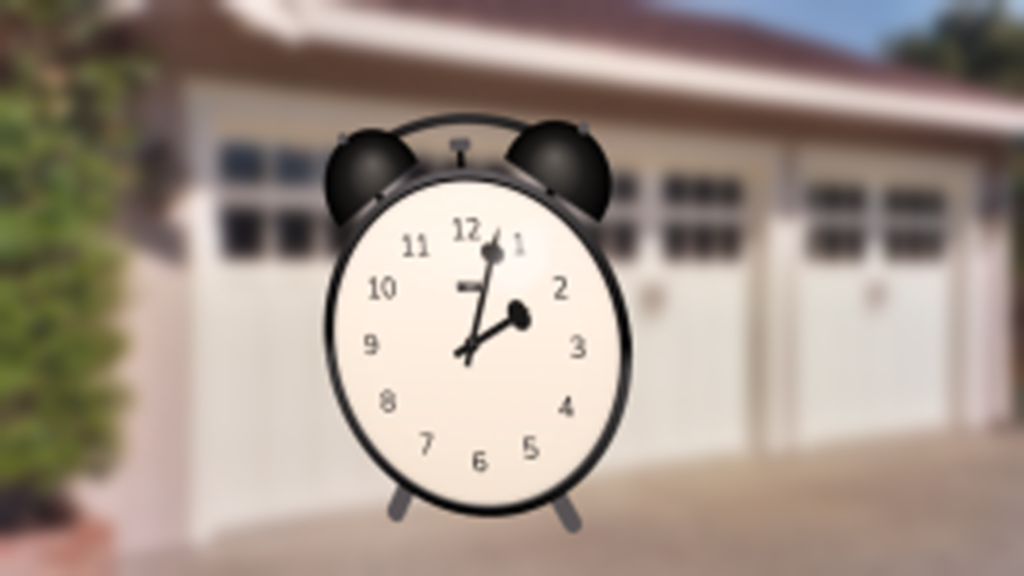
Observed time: 2:03
